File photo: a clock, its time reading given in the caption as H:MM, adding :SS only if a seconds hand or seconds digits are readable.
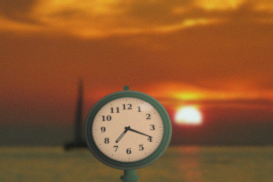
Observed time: 7:19
